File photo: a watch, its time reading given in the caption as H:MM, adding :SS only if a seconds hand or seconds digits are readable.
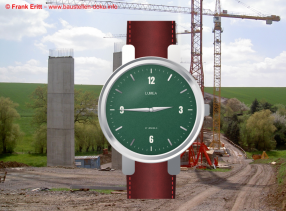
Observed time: 2:45
